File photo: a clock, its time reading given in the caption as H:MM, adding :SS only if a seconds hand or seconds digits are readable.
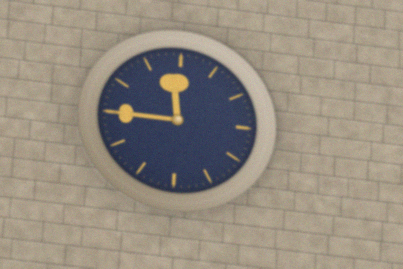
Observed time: 11:45
